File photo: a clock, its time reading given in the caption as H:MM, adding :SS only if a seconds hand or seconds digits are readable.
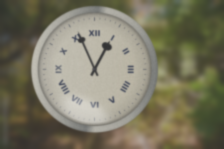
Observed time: 12:56
